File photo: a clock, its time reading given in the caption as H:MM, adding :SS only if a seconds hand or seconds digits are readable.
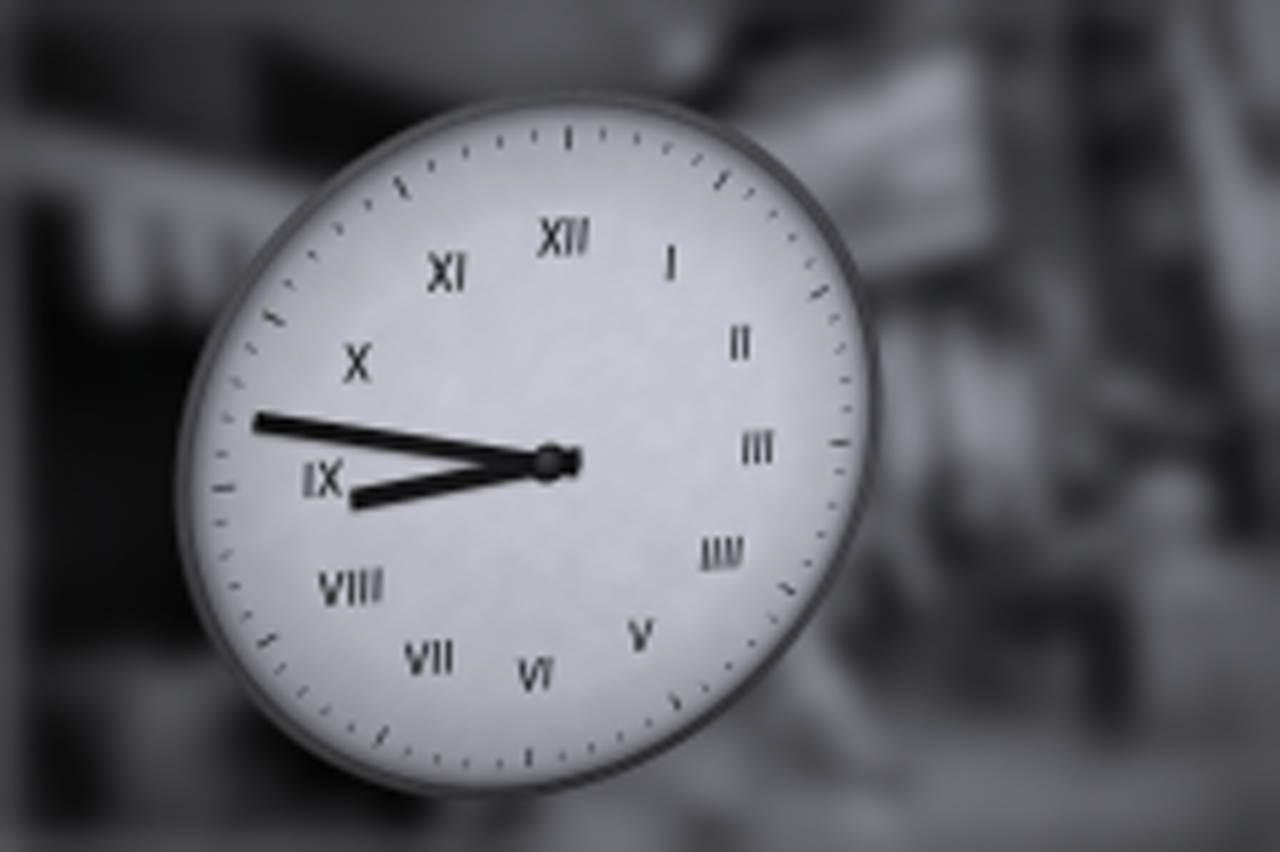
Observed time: 8:47
